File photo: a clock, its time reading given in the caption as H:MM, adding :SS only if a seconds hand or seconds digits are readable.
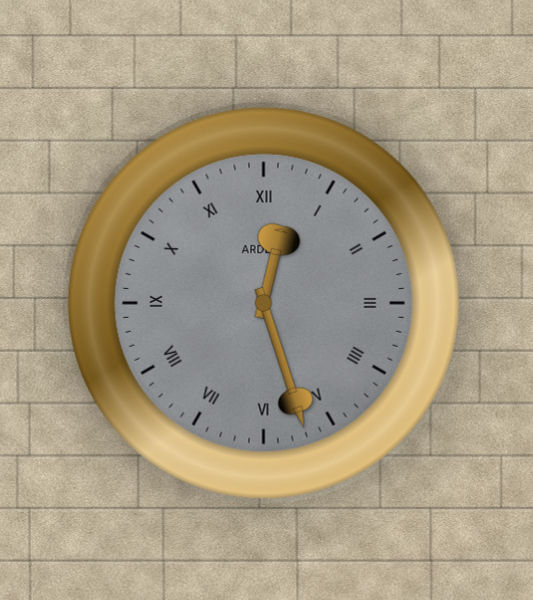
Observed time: 12:27
